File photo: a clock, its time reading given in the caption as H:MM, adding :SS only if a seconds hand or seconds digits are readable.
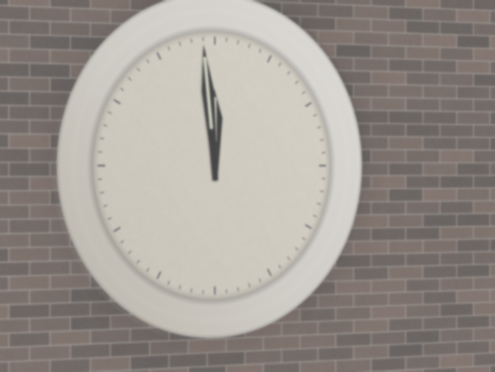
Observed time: 11:59
